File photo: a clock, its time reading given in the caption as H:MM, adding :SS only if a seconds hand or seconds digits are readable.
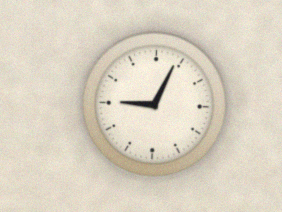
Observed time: 9:04
